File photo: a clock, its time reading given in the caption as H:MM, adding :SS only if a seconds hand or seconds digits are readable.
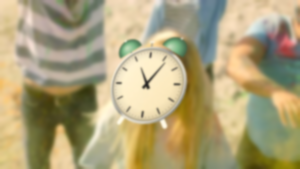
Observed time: 11:06
